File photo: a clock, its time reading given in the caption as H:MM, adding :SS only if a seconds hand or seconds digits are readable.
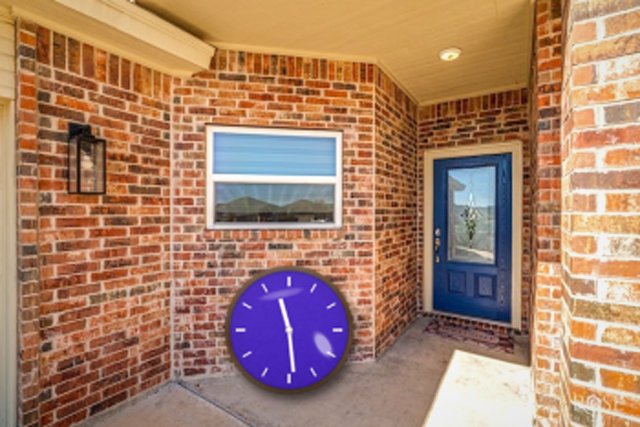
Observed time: 11:29
